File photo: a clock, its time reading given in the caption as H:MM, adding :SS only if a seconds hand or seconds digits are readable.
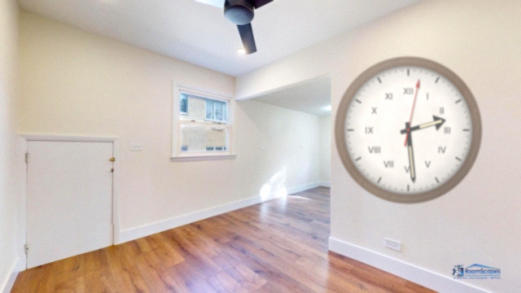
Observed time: 2:29:02
